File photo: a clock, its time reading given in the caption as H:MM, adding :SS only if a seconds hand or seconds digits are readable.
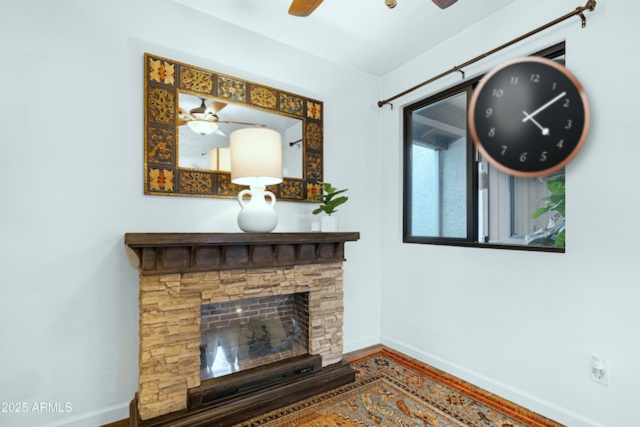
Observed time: 4:08
